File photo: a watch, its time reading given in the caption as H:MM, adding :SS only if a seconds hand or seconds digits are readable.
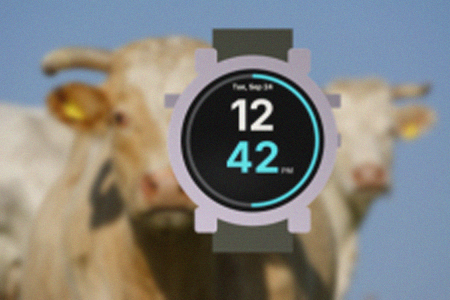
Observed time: 12:42
